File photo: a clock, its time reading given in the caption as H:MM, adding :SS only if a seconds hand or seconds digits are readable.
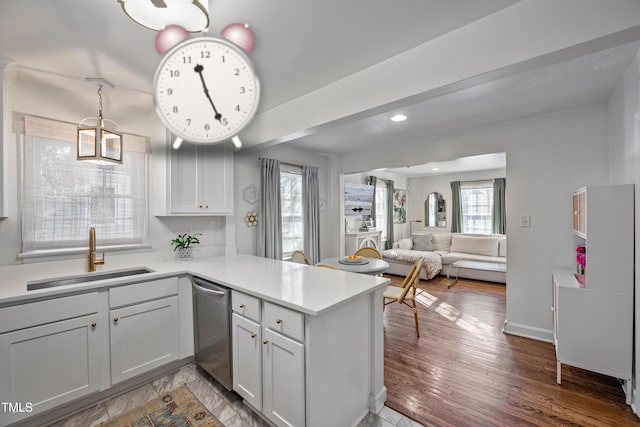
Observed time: 11:26
